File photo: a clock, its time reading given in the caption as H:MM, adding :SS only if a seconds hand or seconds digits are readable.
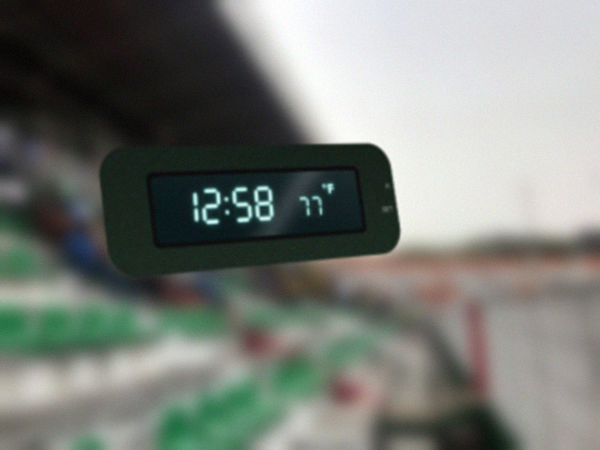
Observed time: 12:58
